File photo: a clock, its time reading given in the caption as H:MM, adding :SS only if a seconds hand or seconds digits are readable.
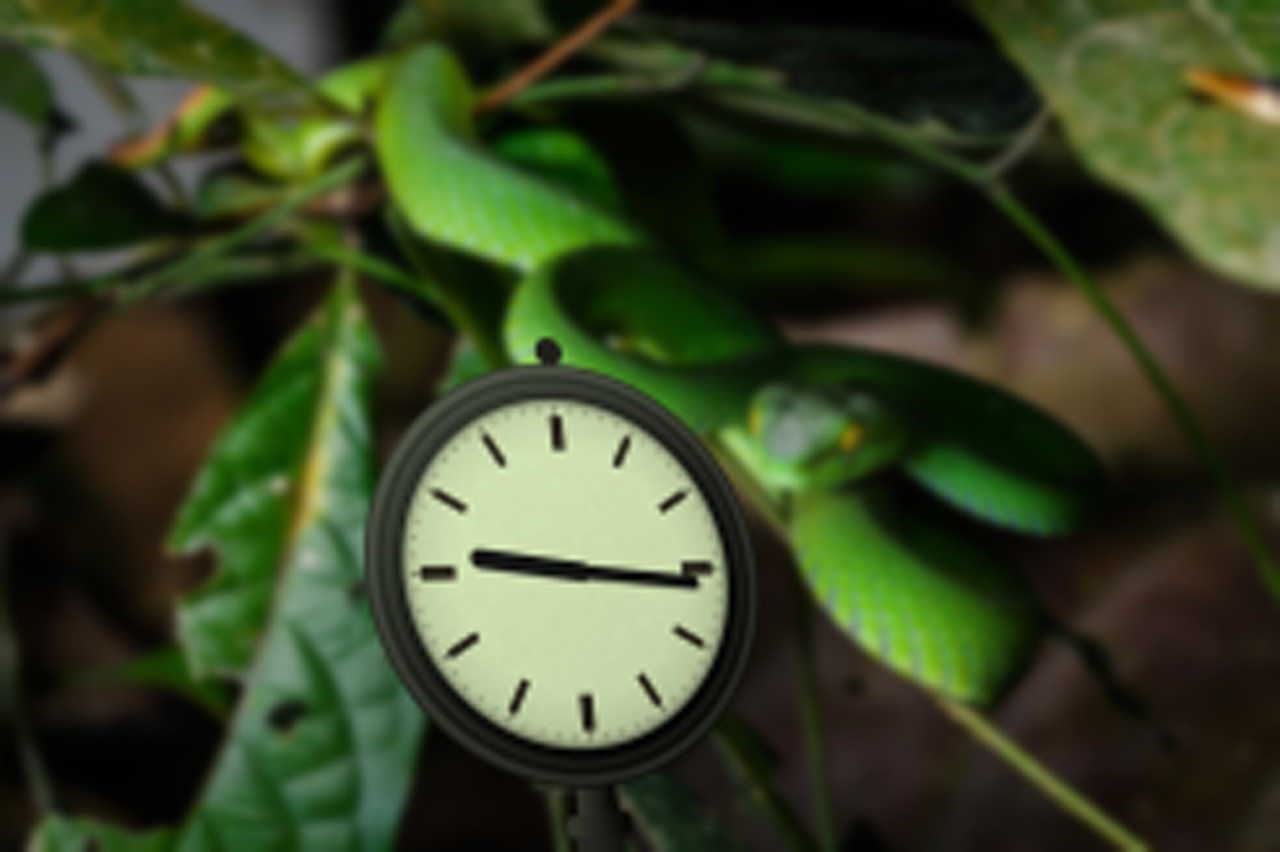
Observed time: 9:16
